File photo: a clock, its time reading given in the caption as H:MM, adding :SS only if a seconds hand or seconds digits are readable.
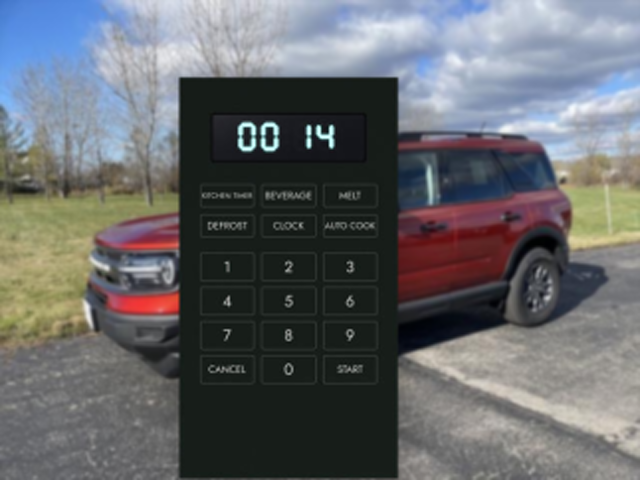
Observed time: 0:14
